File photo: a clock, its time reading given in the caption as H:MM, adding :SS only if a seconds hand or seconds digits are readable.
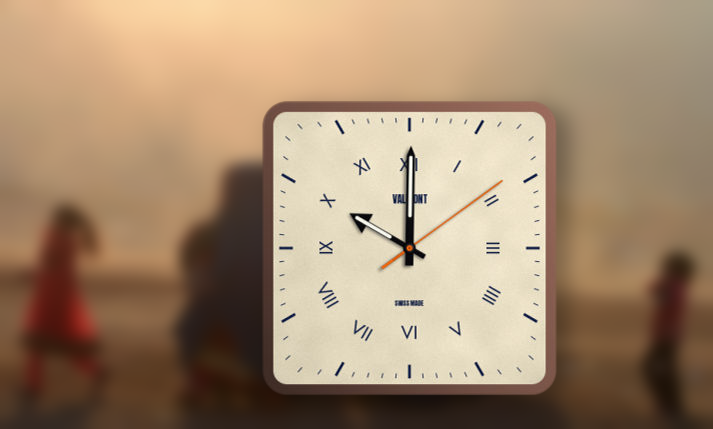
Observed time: 10:00:09
